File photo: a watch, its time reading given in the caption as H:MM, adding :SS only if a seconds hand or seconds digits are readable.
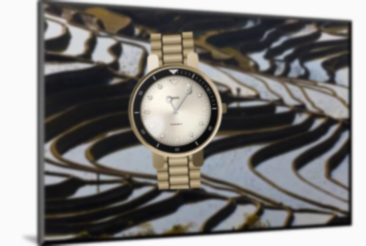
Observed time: 11:06
